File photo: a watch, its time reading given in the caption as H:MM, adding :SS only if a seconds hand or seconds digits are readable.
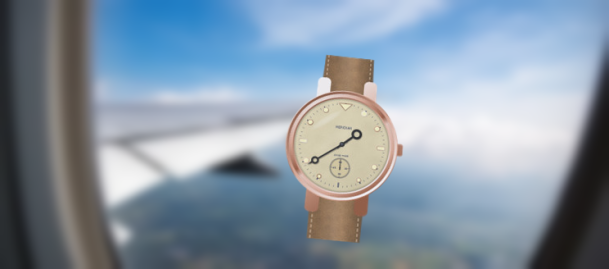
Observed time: 1:39
